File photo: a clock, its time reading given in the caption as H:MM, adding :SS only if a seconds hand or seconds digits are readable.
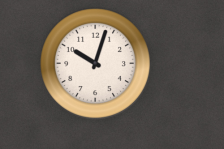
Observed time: 10:03
